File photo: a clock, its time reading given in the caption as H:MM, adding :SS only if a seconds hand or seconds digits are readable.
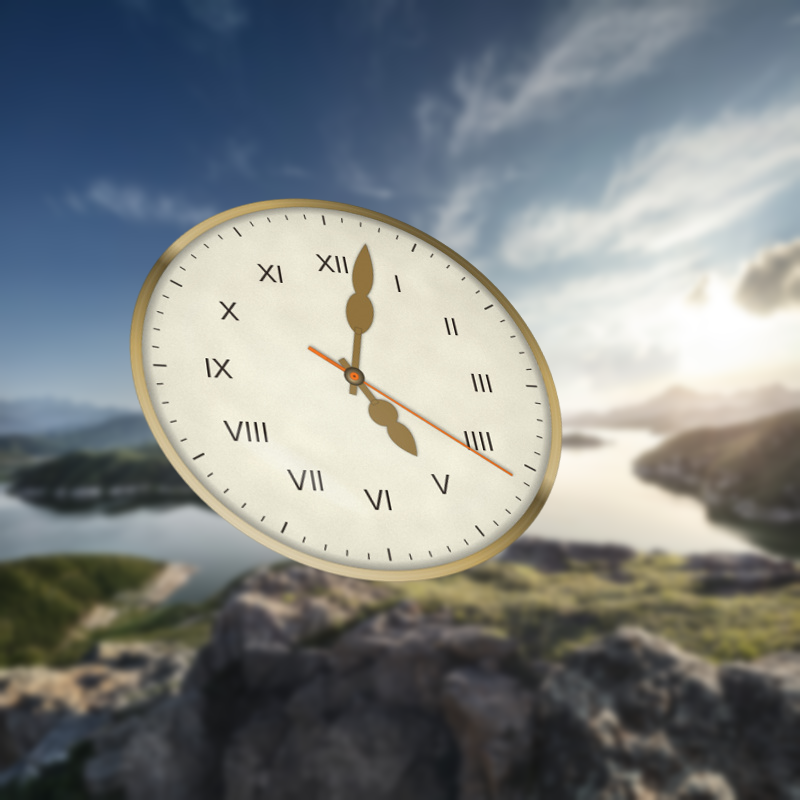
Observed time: 5:02:21
